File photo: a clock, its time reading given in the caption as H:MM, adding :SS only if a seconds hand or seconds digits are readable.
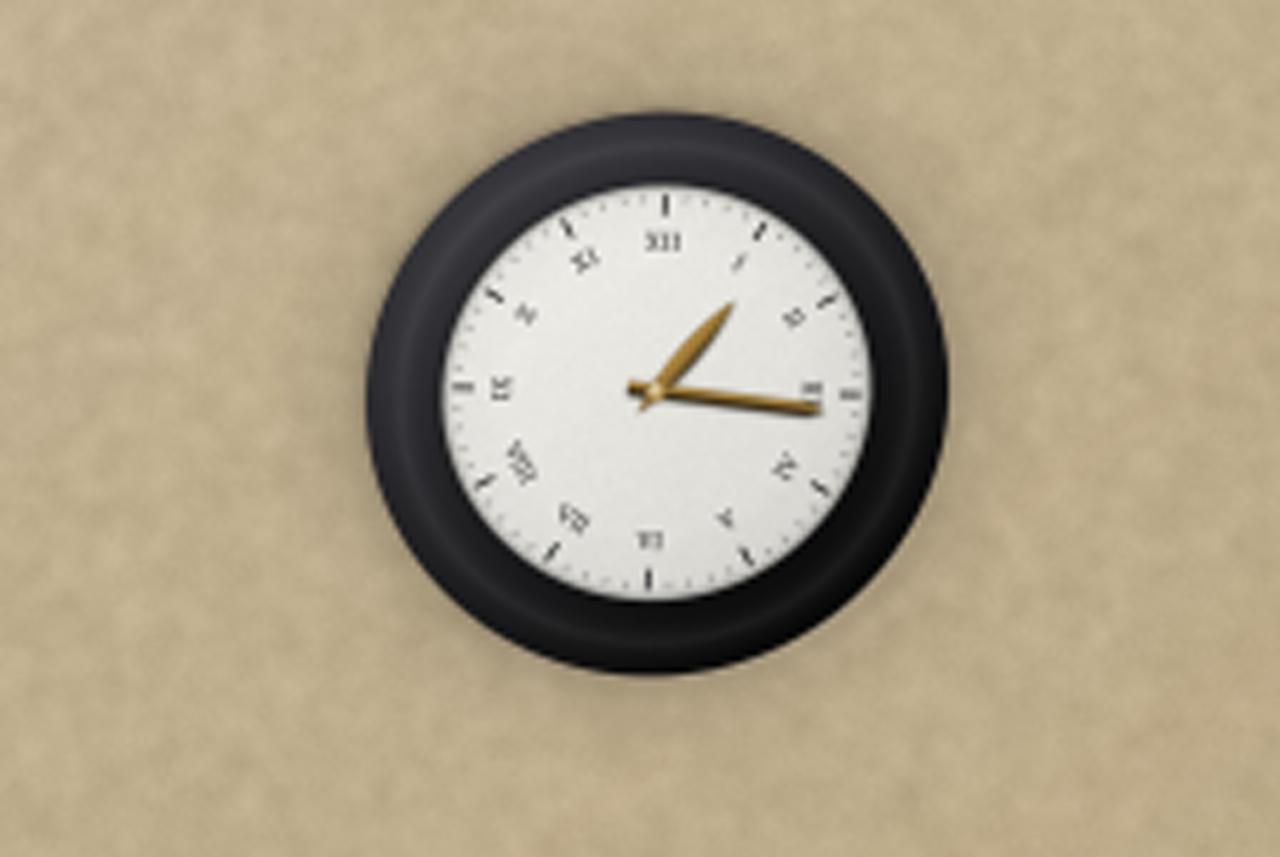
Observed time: 1:16
